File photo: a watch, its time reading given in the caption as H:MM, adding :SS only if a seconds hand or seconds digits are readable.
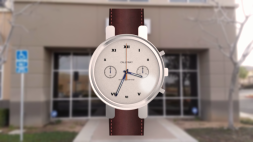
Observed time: 3:34
